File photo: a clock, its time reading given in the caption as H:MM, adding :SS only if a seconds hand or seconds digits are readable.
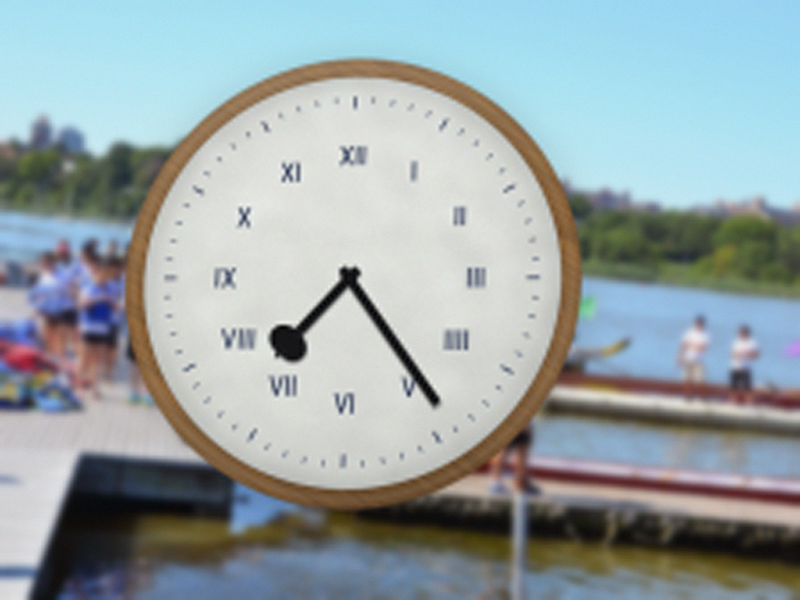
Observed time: 7:24
